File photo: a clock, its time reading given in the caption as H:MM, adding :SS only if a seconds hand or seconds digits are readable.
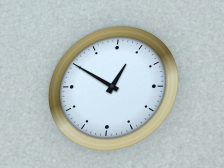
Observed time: 12:50
